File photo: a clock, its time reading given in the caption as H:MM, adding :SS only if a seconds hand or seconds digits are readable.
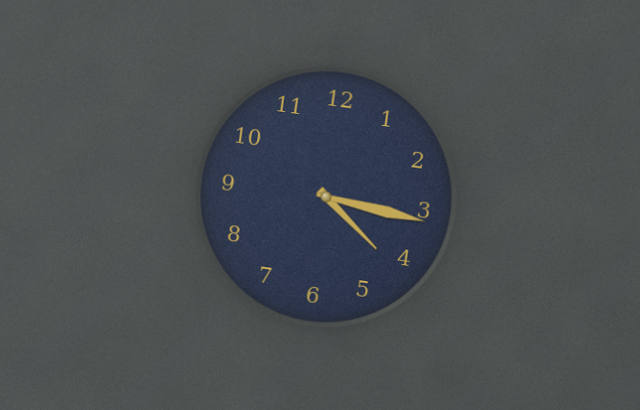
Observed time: 4:16
